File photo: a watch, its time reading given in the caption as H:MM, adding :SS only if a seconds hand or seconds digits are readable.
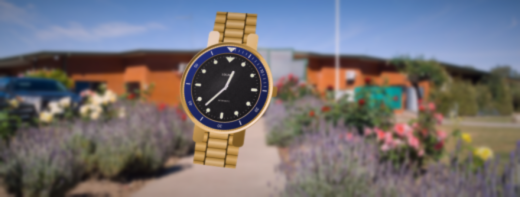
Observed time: 12:37
